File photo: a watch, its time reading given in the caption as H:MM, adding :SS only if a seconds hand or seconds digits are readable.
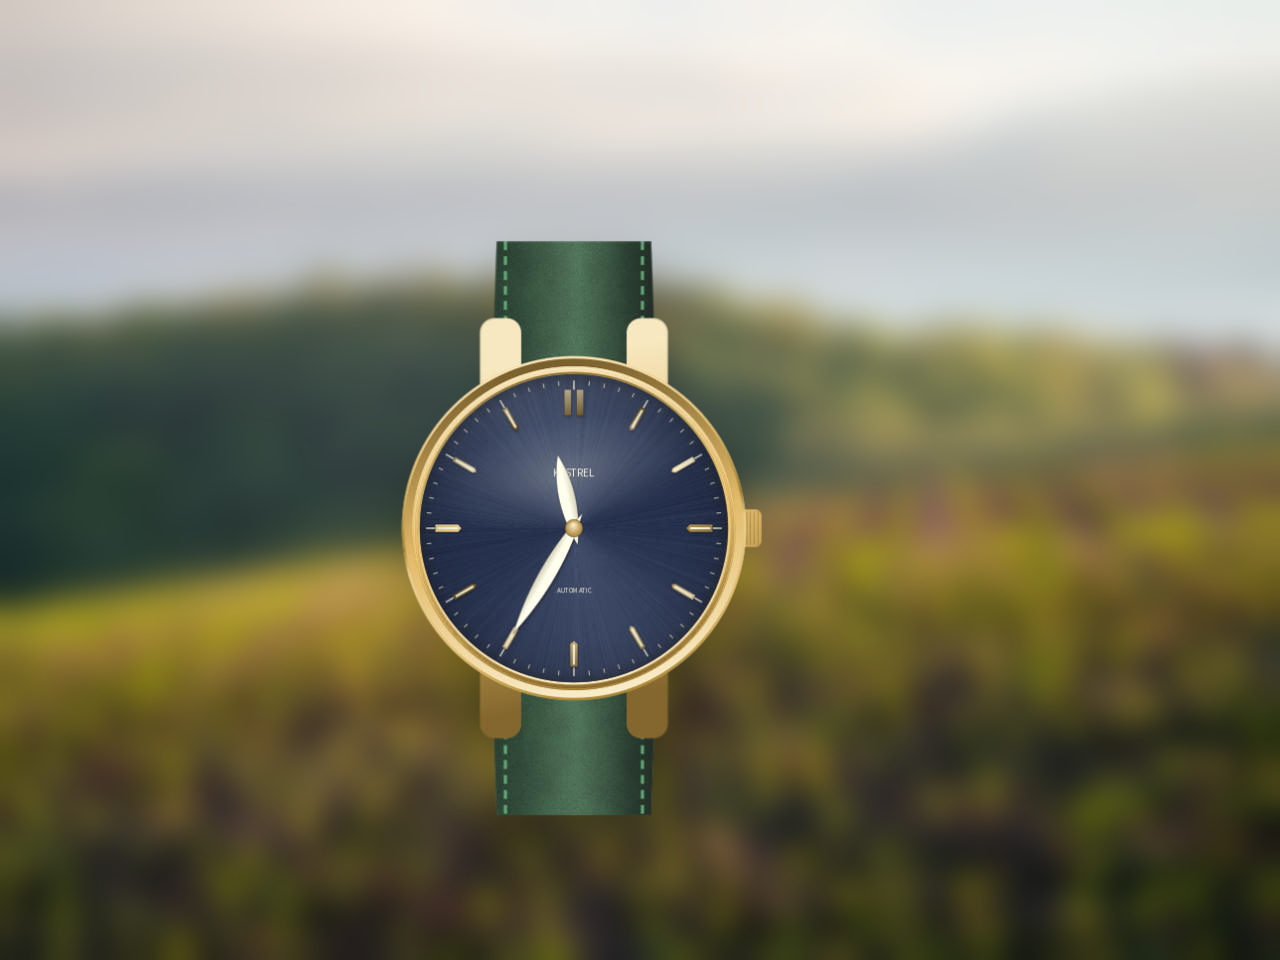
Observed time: 11:35
